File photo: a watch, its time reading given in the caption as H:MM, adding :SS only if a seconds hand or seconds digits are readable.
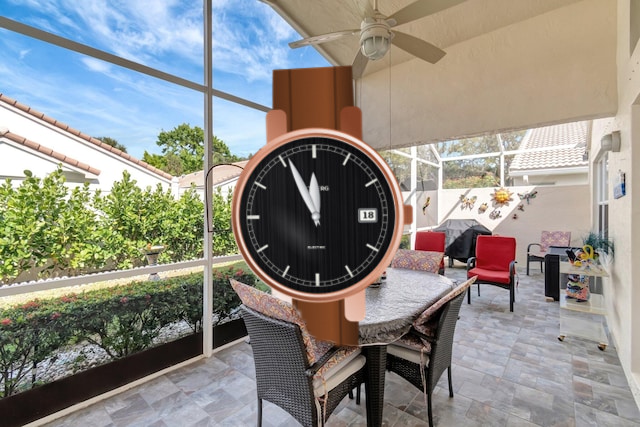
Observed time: 11:56
